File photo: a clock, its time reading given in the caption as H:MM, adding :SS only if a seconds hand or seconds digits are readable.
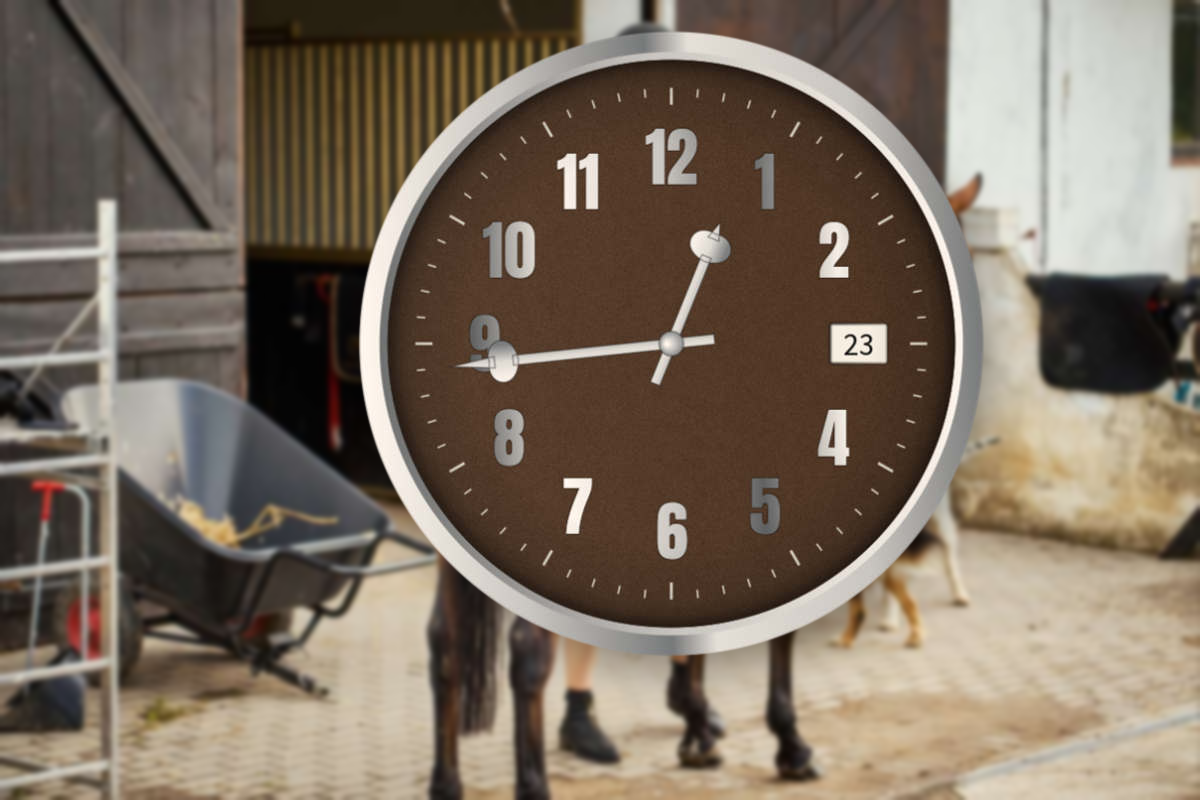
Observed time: 12:44
